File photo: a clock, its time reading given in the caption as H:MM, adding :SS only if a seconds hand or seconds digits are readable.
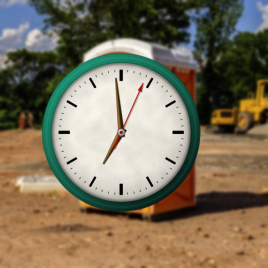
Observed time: 6:59:04
